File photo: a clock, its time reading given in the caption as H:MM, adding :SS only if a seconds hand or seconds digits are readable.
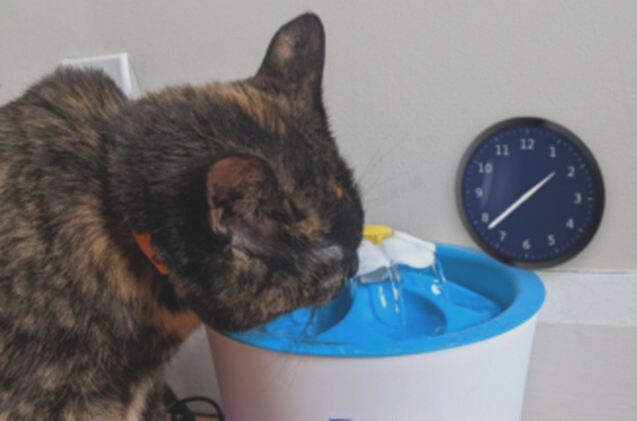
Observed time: 1:38
